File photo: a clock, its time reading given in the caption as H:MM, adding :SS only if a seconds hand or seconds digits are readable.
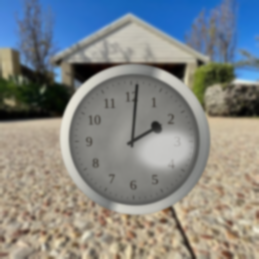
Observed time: 2:01
